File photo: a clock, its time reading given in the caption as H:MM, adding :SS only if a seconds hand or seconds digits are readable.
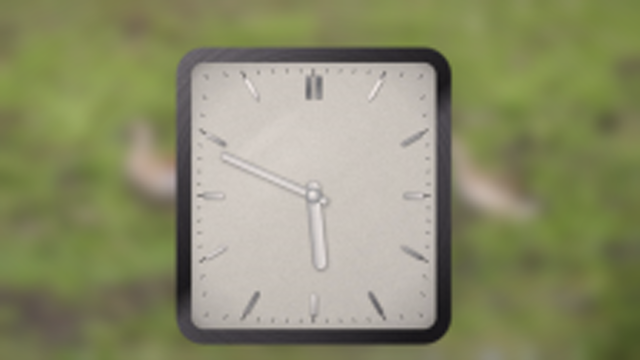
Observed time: 5:49
